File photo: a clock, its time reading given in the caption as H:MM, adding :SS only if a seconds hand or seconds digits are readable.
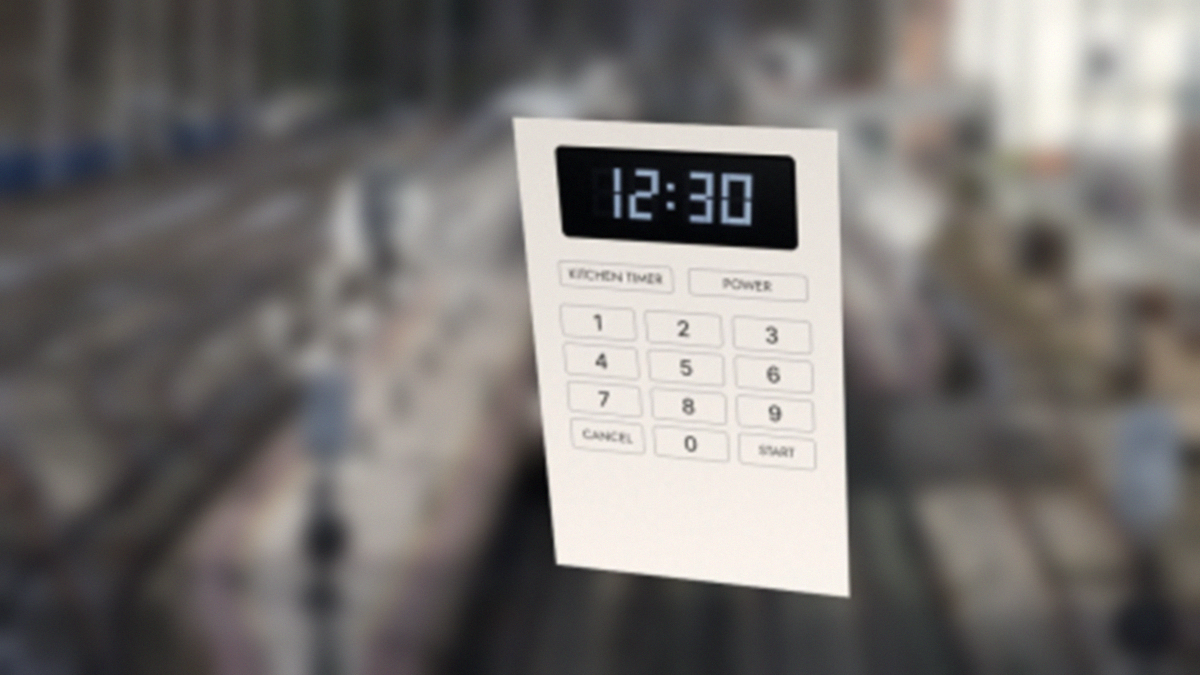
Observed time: 12:30
